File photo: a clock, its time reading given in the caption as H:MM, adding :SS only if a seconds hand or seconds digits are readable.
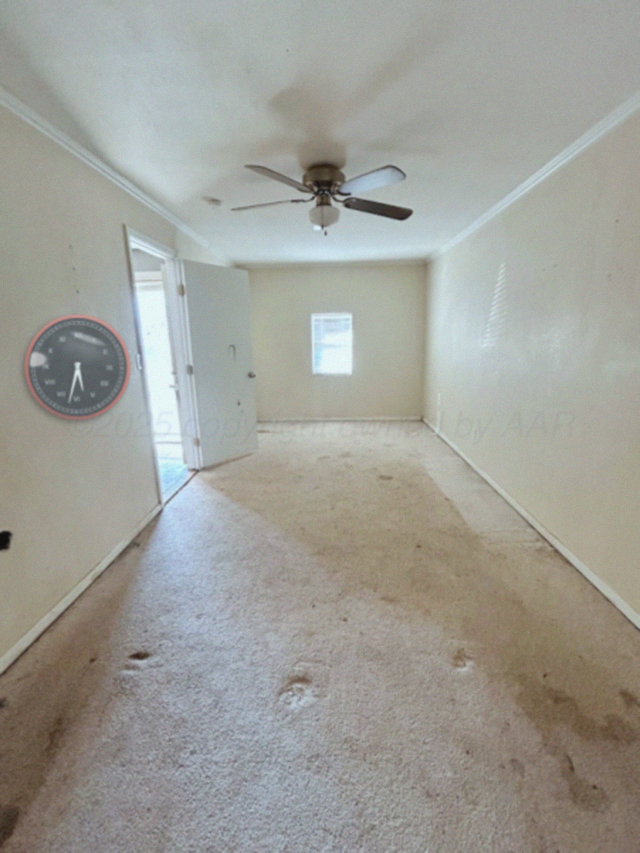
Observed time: 5:32
